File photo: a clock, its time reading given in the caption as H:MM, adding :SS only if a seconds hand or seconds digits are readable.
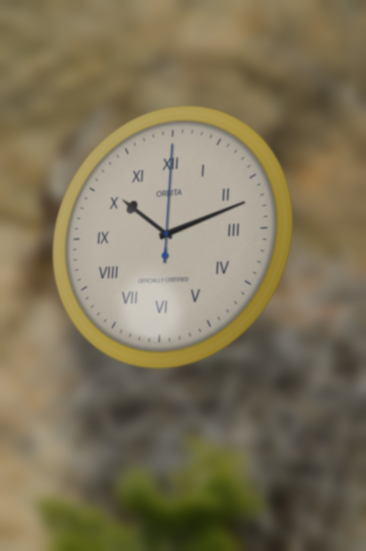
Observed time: 10:12:00
